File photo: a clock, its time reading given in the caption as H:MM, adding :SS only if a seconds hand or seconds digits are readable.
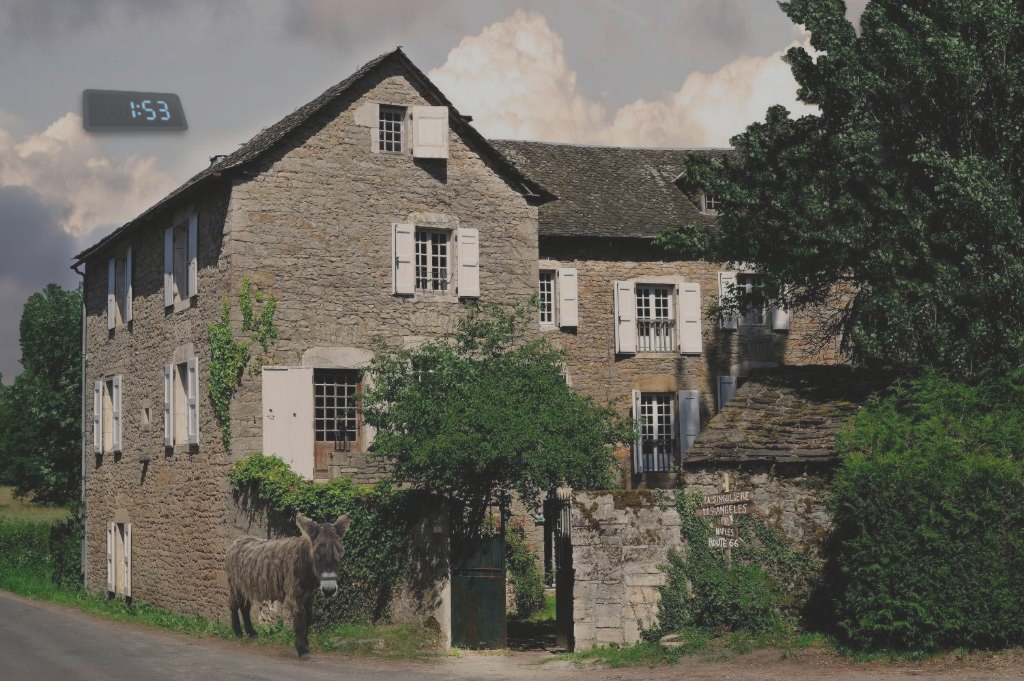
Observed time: 1:53
